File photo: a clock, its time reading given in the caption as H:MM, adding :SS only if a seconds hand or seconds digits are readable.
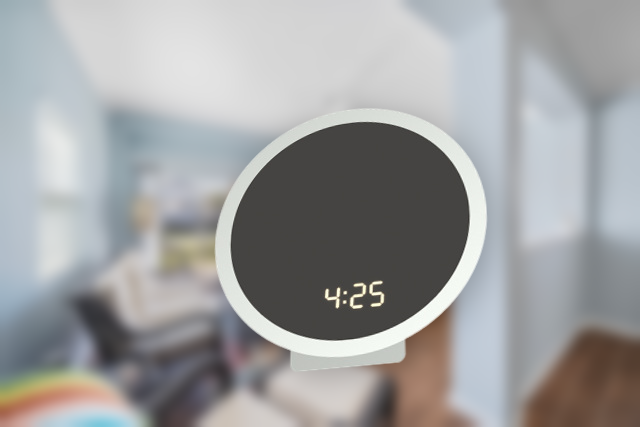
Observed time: 4:25
